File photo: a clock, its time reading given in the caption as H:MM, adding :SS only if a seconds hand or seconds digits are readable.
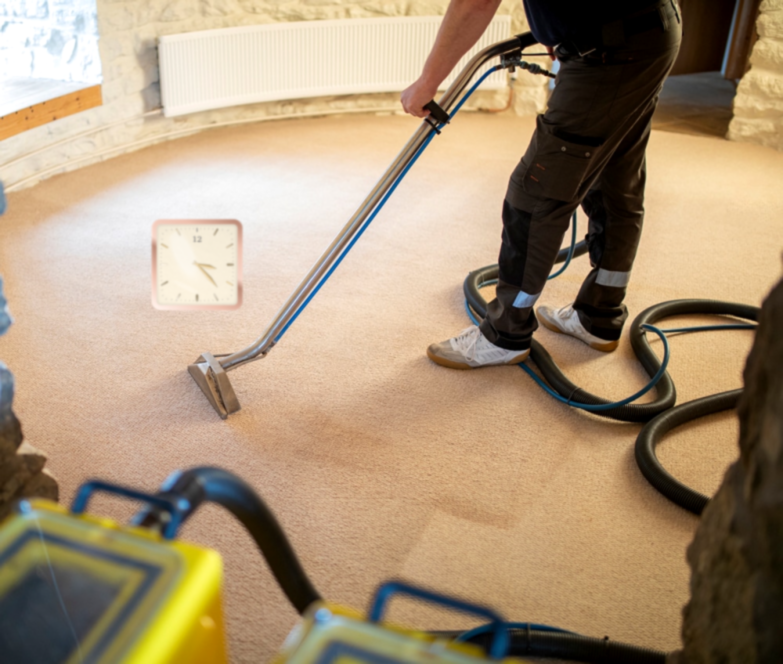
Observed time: 3:23
